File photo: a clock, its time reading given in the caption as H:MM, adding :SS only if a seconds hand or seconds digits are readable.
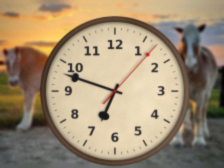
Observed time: 6:48:07
